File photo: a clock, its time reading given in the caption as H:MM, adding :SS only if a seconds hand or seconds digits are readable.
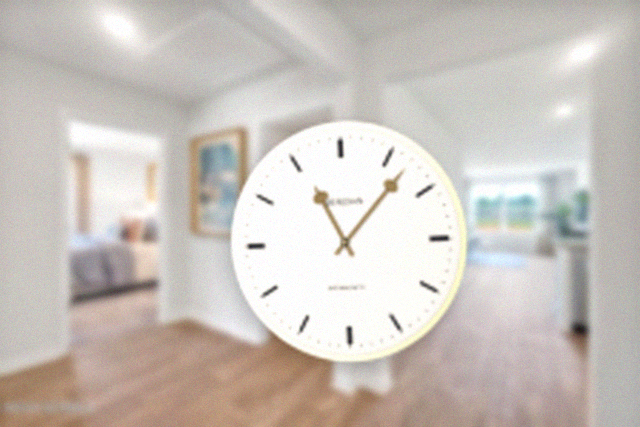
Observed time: 11:07
